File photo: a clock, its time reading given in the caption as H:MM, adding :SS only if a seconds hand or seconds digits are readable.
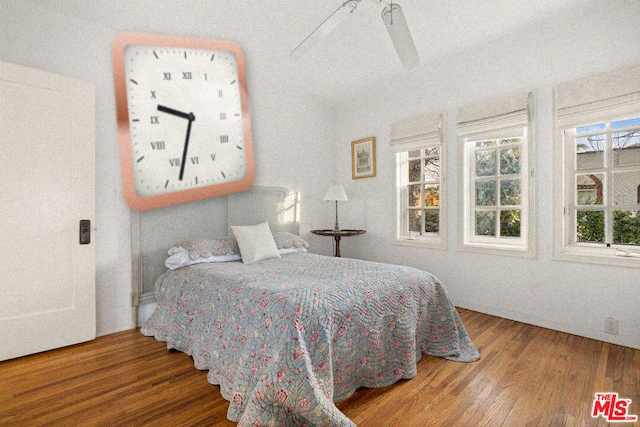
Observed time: 9:33
